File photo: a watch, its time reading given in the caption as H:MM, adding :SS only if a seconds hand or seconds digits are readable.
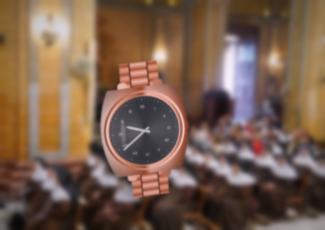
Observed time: 9:39
